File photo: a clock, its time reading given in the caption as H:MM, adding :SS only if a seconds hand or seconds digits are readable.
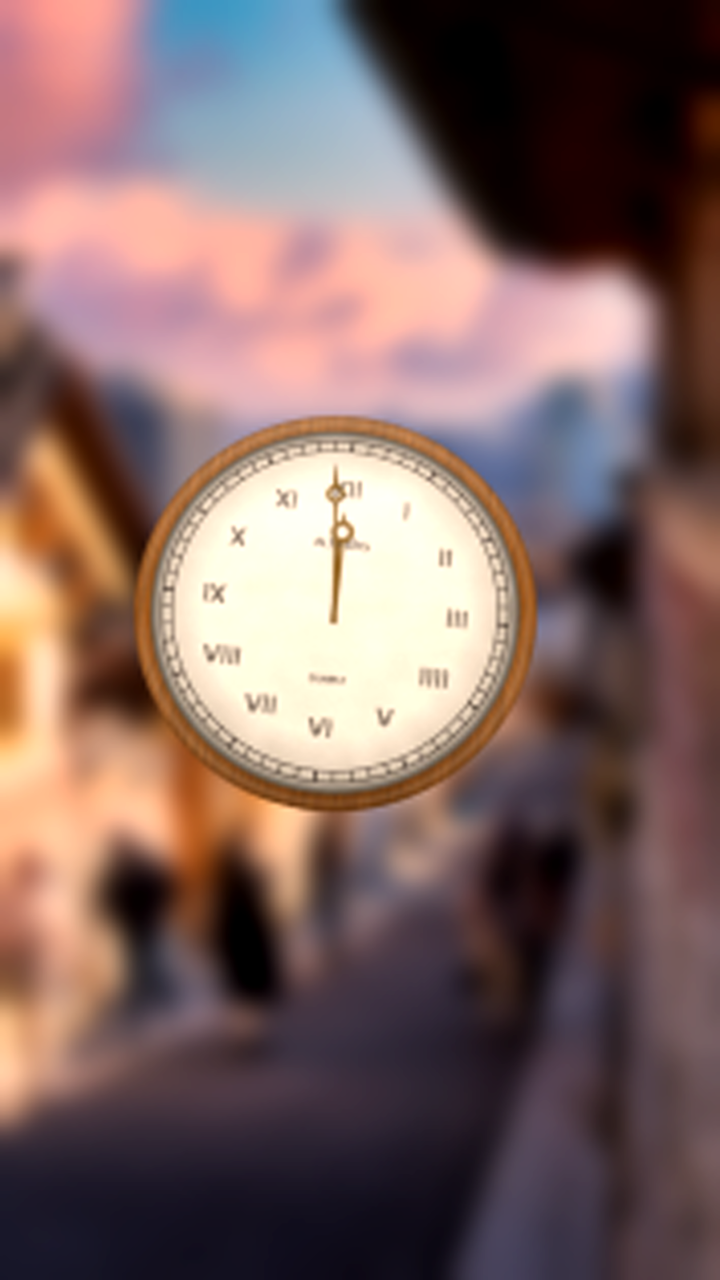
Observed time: 11:59
